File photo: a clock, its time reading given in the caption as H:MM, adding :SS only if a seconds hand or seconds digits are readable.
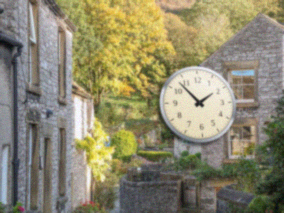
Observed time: 1:53
